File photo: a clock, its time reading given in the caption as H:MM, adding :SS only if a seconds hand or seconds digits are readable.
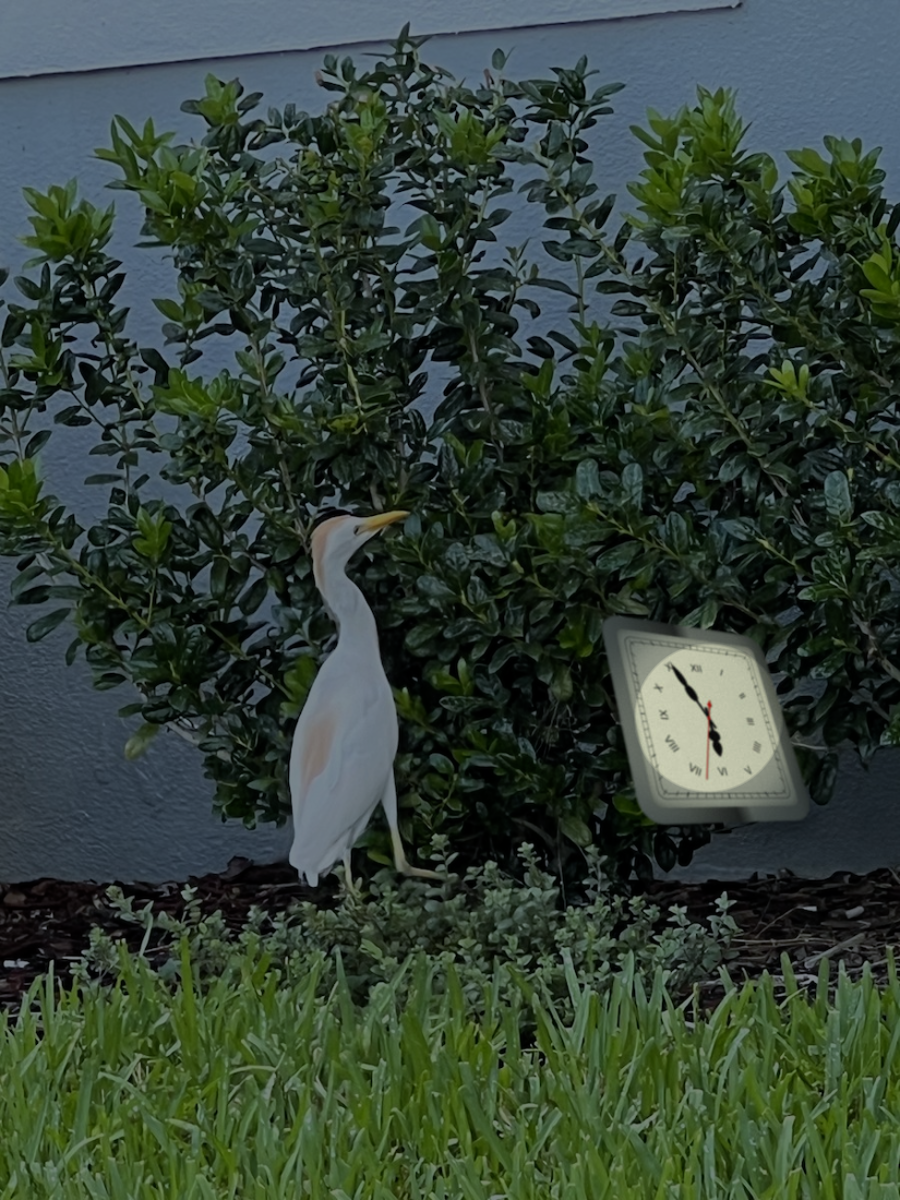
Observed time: 5:55:33
